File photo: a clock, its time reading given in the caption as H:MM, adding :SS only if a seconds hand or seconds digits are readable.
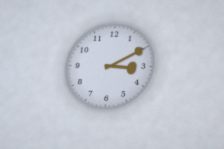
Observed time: 3:10
